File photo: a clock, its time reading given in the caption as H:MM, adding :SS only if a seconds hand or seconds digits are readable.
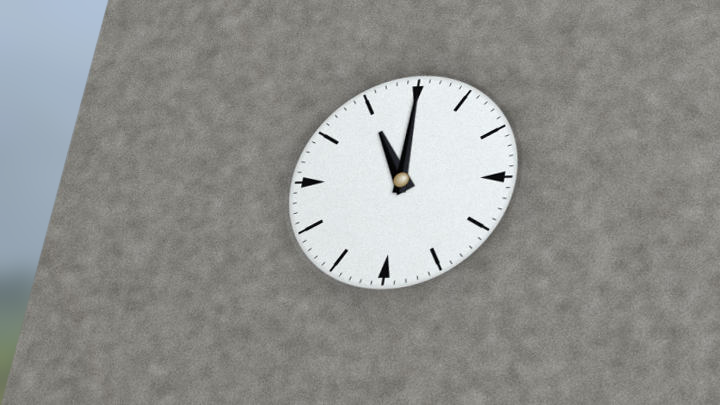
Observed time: 11:00
